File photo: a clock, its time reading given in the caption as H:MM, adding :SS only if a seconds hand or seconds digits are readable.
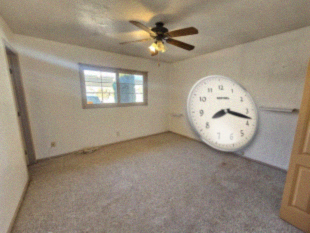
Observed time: 8:18
